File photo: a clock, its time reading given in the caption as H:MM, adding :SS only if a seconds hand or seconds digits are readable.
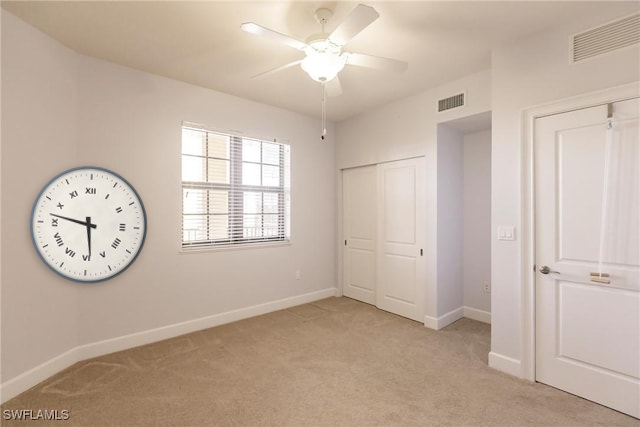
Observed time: 5:47
